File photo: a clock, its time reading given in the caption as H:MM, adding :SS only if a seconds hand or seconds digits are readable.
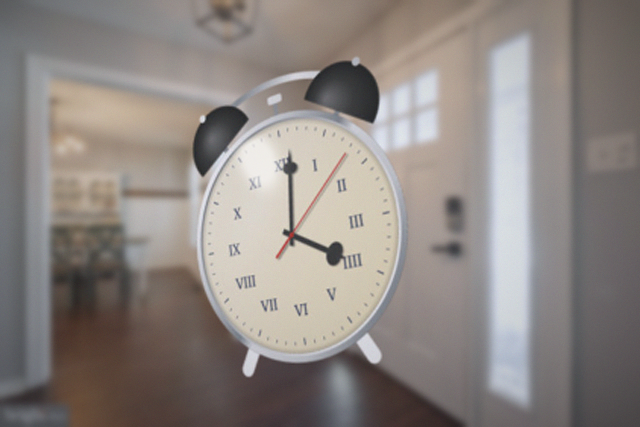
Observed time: 4:01:08
